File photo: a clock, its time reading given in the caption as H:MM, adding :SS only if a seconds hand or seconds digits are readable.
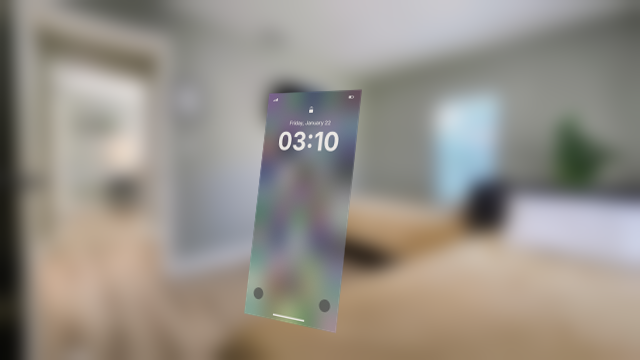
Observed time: 3:10
